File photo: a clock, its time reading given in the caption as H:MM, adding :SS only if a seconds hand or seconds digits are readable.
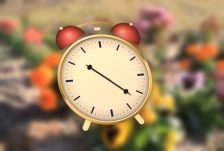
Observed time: 10:22
